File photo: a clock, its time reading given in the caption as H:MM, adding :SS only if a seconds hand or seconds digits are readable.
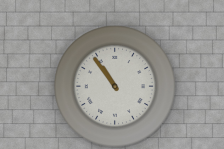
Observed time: 10:54
